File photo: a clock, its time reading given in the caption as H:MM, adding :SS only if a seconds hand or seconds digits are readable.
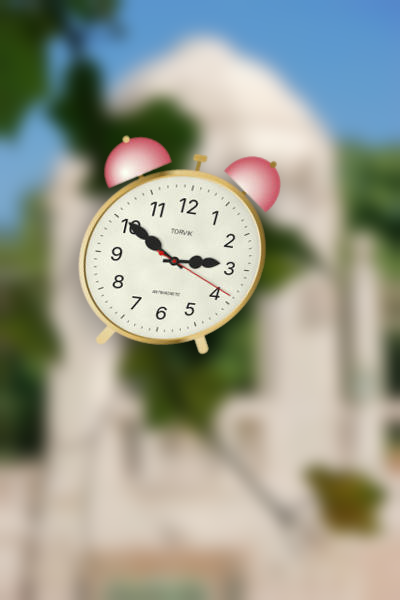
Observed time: 2:50:19
